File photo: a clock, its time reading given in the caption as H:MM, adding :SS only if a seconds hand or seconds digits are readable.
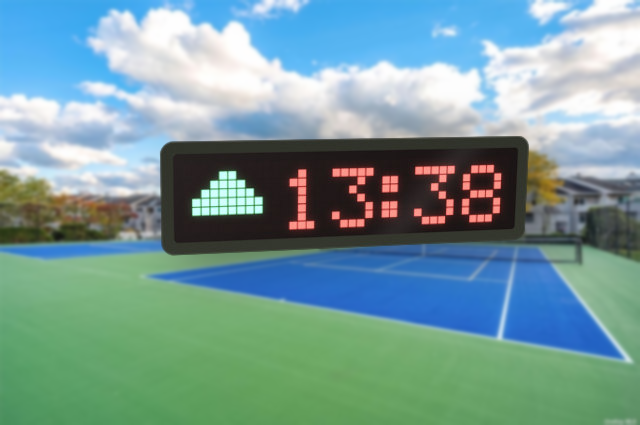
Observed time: 13:38
